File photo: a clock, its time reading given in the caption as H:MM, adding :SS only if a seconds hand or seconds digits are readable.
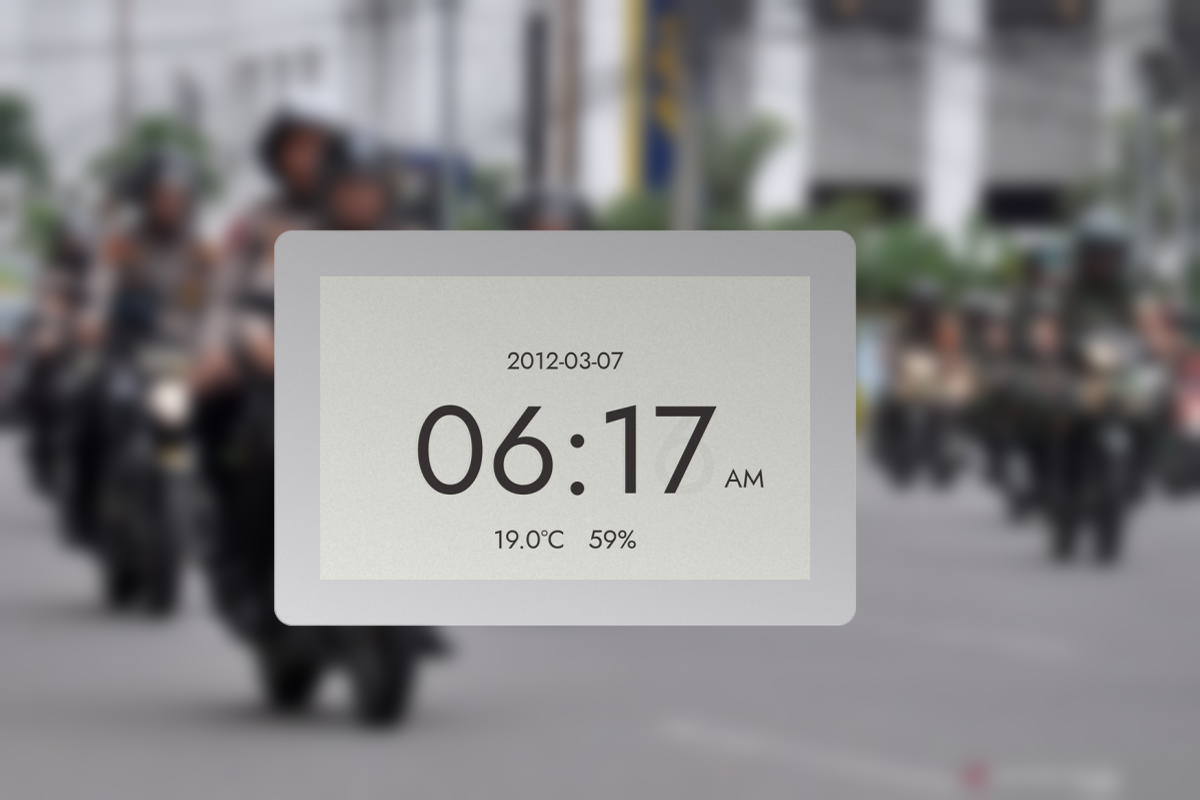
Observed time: 6:17
